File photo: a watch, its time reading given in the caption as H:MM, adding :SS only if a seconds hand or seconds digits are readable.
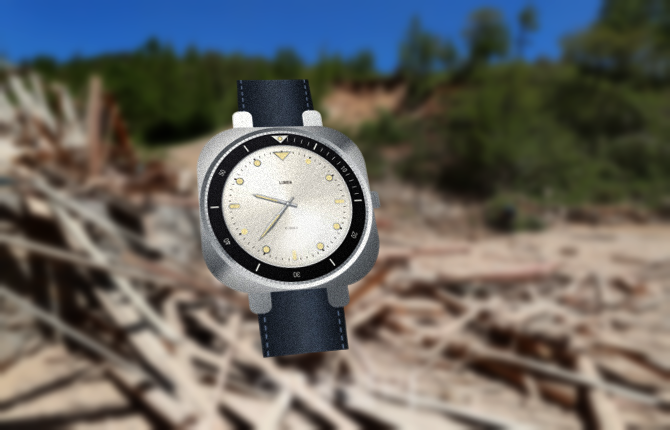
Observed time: 9:37
